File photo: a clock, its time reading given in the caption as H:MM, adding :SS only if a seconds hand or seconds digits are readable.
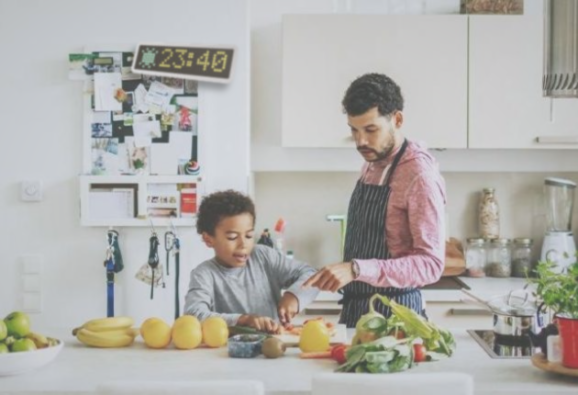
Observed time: 23:40
